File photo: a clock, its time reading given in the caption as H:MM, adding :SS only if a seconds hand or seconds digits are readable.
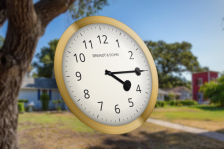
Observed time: 4:15
